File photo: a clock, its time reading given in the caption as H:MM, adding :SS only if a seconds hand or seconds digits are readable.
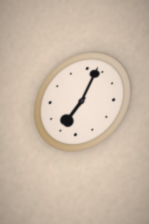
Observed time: 7:03
